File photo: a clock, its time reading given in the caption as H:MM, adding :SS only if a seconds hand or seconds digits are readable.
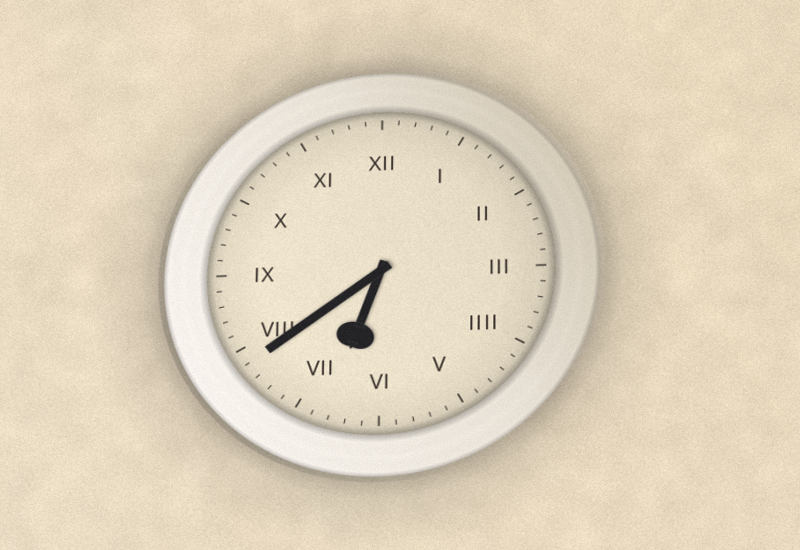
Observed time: 6:39
